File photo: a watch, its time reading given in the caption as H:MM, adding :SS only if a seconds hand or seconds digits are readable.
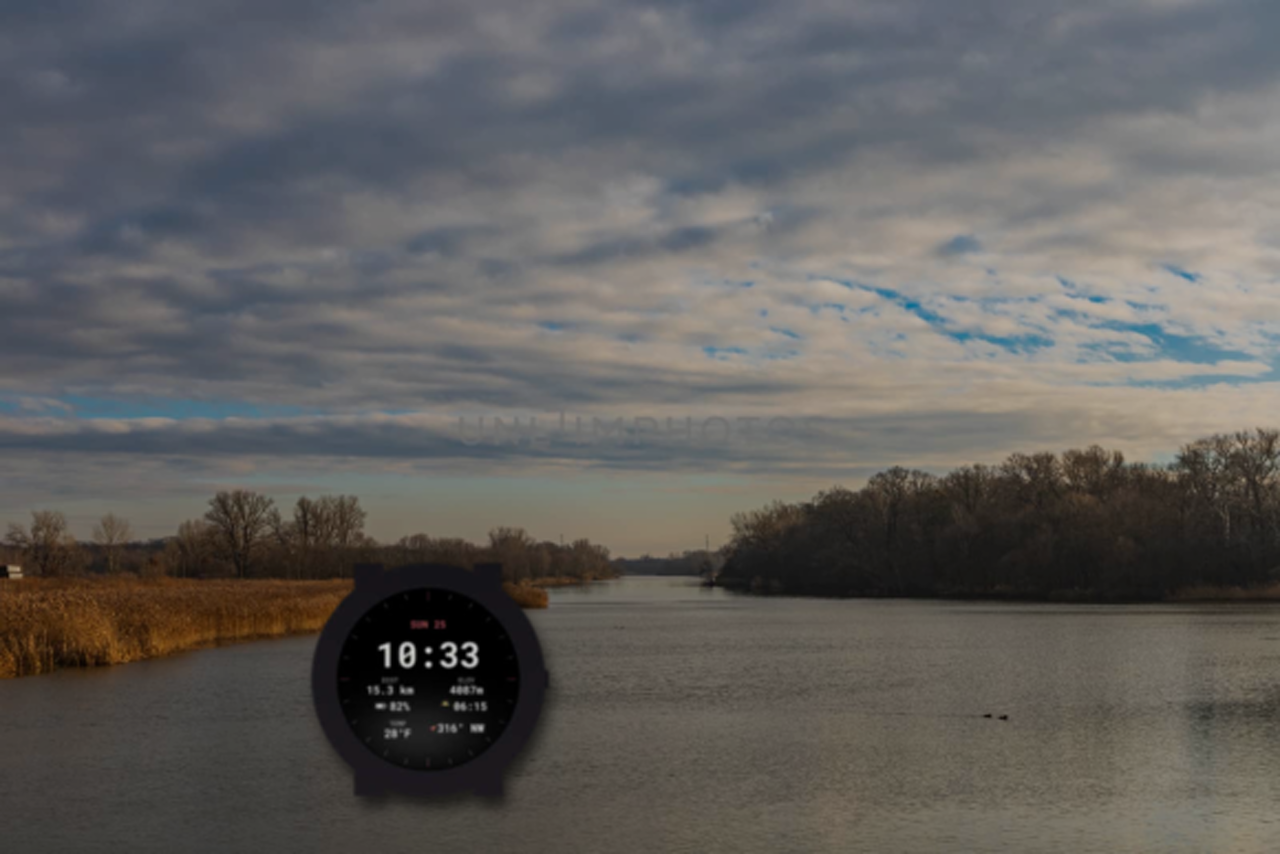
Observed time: 10:33
